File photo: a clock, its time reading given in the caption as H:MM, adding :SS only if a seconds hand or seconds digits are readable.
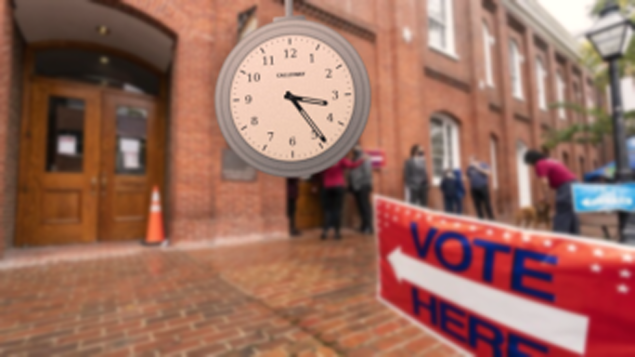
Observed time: 3:24
